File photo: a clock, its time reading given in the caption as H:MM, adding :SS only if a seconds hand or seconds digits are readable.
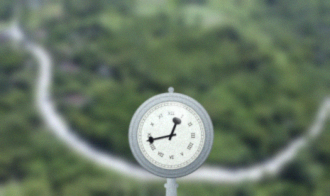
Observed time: 12:43
